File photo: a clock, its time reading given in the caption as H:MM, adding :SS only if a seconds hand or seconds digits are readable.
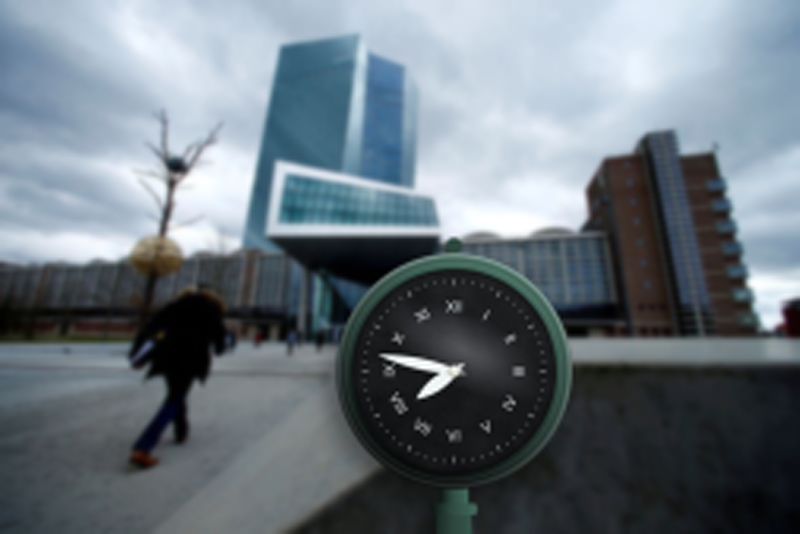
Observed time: 7:47
